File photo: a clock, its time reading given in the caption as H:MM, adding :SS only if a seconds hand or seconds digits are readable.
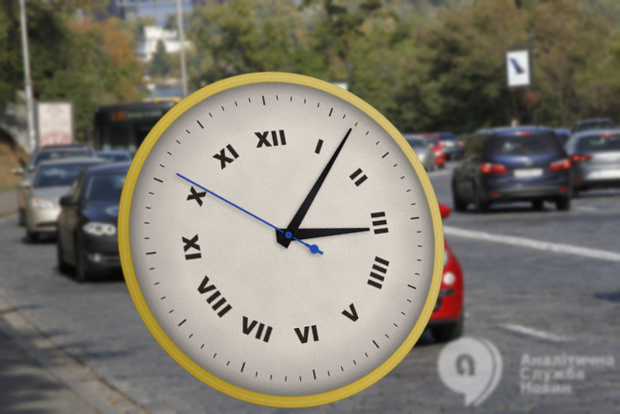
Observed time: 3:06:51
